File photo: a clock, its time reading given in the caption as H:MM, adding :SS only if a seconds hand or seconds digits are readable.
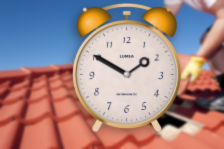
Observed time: 1:50
